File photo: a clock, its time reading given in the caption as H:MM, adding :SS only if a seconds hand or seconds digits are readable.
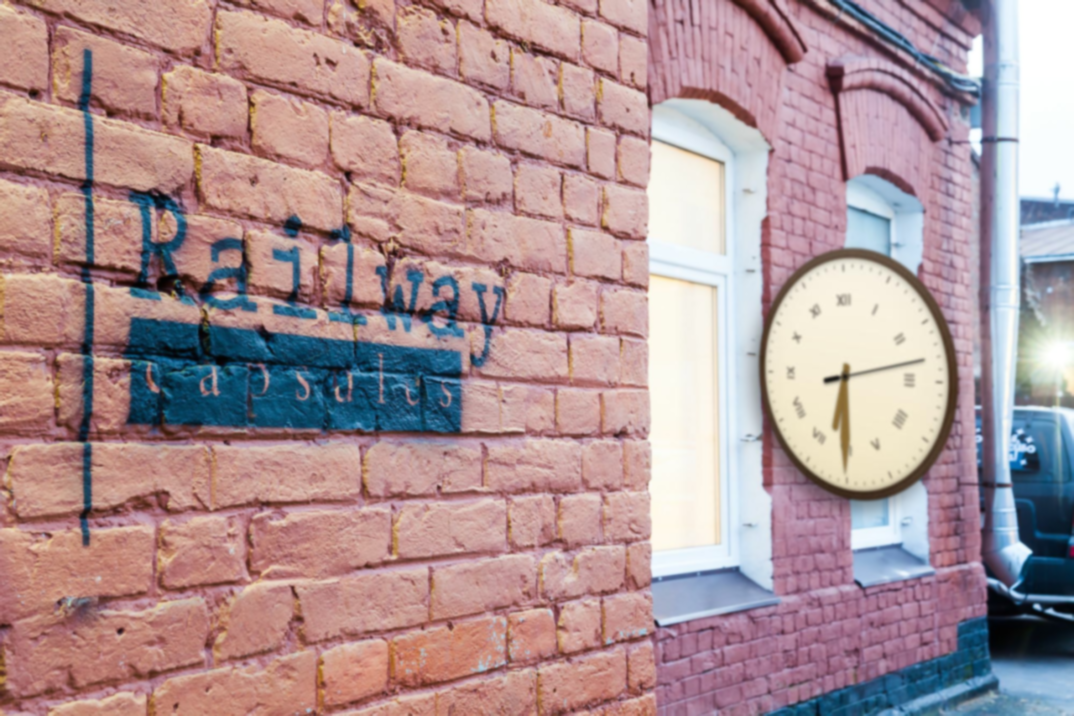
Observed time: 6:30:13
